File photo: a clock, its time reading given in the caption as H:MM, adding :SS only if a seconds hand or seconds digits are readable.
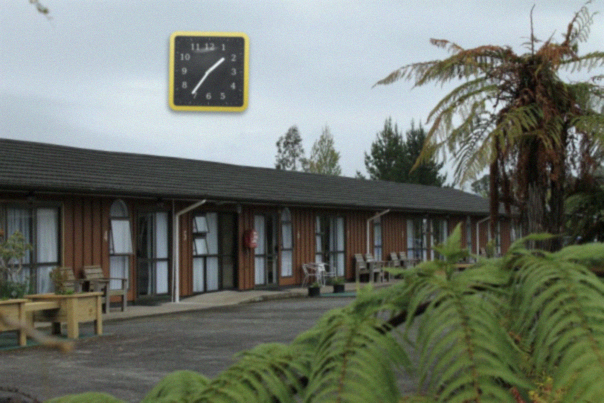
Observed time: 1:36
